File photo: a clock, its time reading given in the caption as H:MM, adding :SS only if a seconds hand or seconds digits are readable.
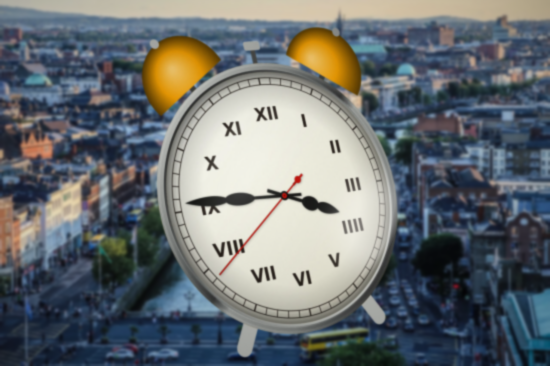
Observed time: 3:45:39
